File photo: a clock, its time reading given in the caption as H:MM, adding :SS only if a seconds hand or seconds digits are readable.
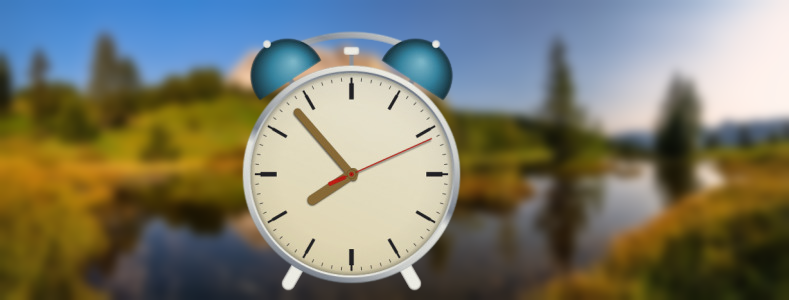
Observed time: 7:53:11
